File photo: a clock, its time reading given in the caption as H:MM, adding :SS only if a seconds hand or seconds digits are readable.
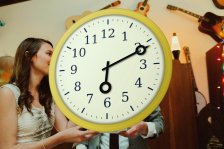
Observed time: 6:11
